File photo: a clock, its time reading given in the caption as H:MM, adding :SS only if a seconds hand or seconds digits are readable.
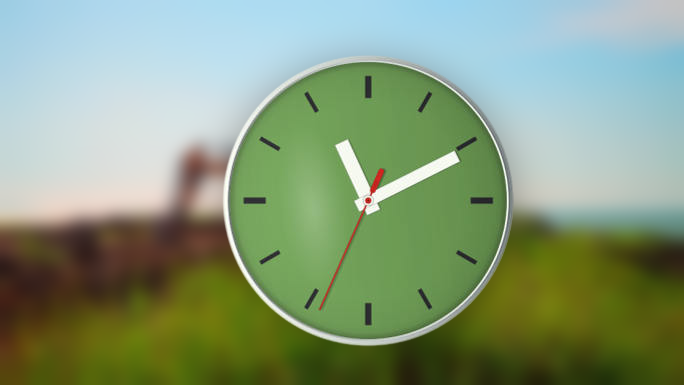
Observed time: 11:10:34
